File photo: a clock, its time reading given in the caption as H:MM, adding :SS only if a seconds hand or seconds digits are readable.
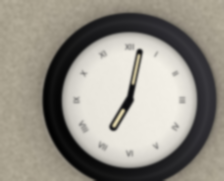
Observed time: 7:02
